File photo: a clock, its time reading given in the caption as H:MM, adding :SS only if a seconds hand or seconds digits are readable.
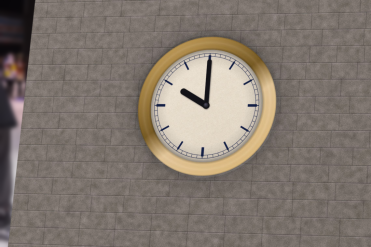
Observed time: 10:00
